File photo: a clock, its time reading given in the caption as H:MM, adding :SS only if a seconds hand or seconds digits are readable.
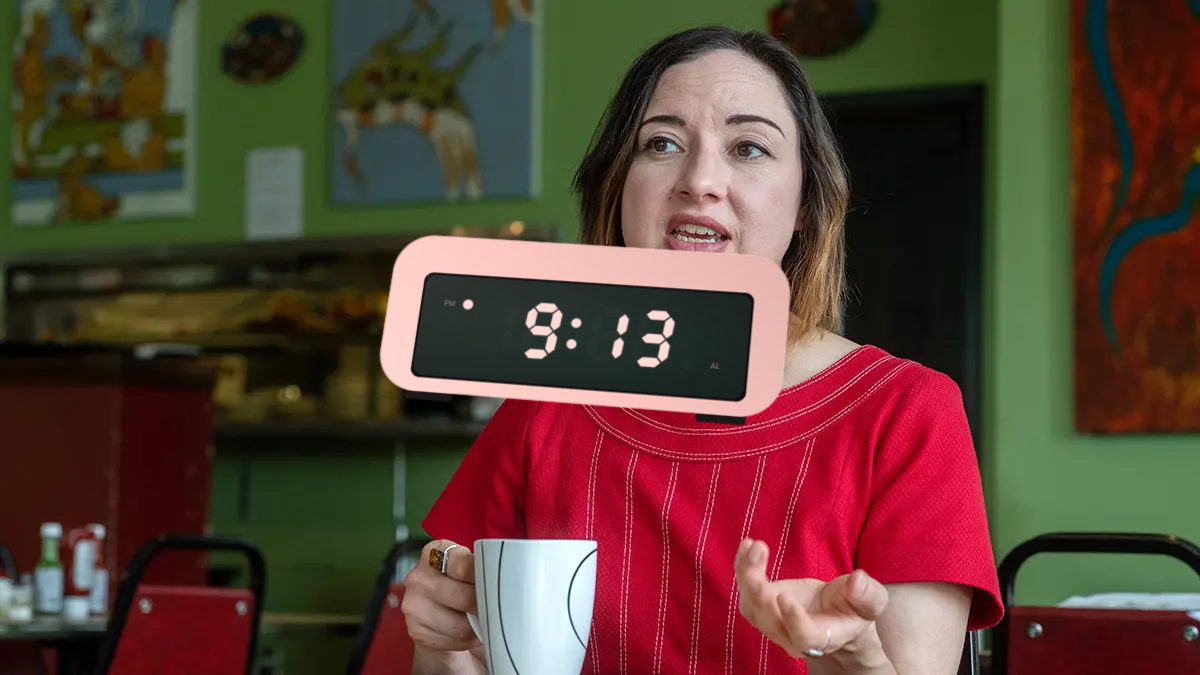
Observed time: 9:13
